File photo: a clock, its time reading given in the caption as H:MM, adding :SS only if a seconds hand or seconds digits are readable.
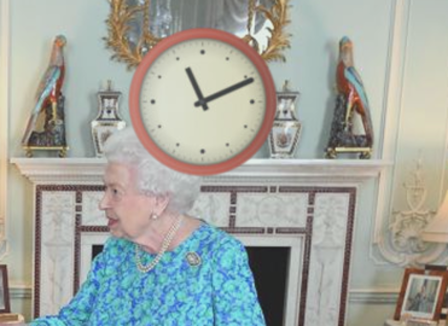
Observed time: 11:11
